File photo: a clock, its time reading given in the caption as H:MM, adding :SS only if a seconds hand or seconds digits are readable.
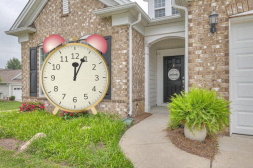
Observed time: 12:04
